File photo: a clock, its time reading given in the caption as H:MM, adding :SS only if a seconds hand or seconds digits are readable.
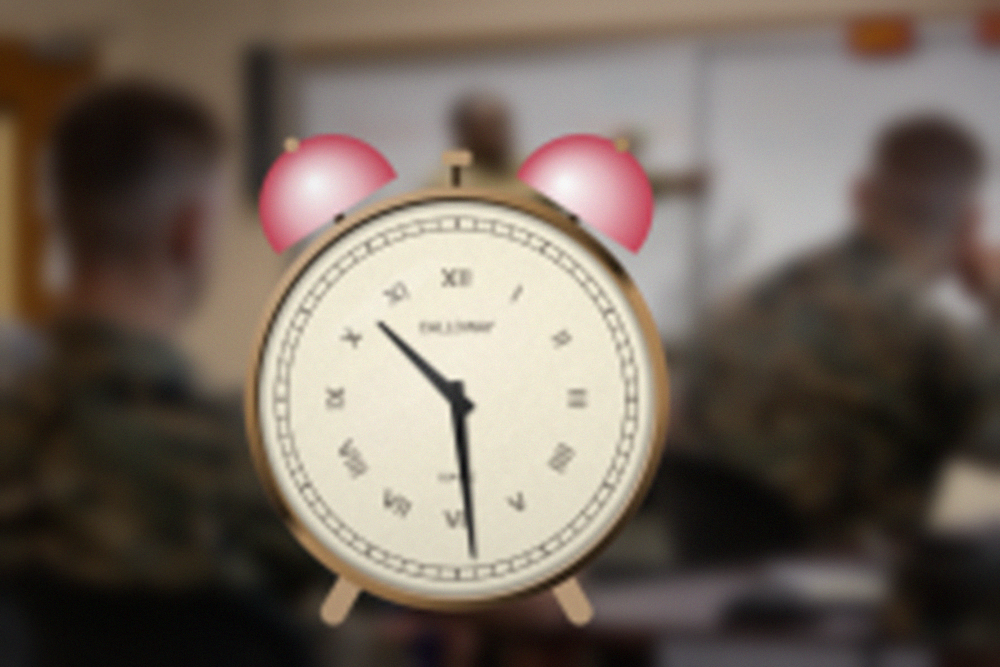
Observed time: 10:29
